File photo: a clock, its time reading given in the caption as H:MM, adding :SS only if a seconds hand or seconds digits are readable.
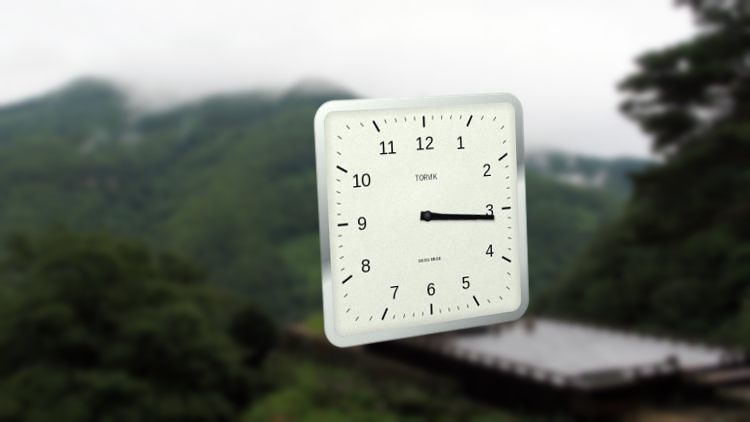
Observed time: 3:16
